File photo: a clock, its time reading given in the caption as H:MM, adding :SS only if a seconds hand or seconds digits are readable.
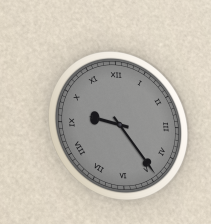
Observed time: 9:24
